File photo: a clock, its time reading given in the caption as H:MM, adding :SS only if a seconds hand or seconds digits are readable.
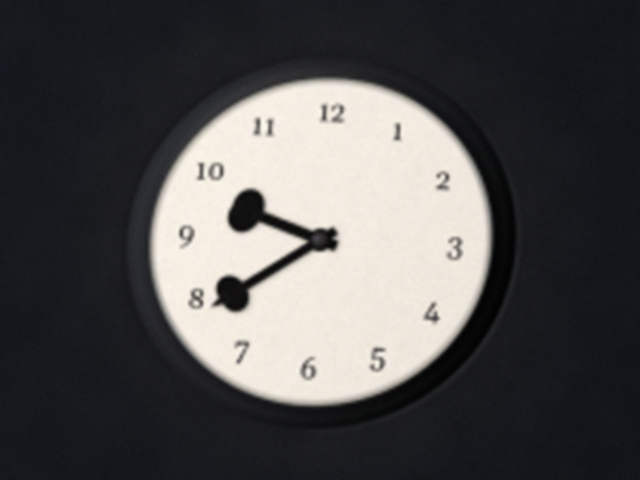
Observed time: 9:39
